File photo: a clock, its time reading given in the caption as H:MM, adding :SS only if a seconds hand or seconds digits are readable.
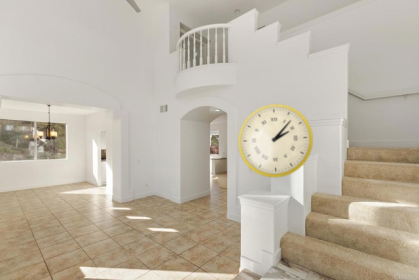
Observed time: 2:07
